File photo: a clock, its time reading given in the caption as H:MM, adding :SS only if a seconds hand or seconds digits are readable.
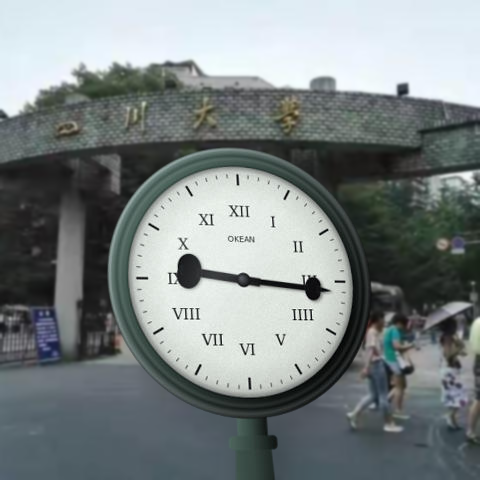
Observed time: 9:16
